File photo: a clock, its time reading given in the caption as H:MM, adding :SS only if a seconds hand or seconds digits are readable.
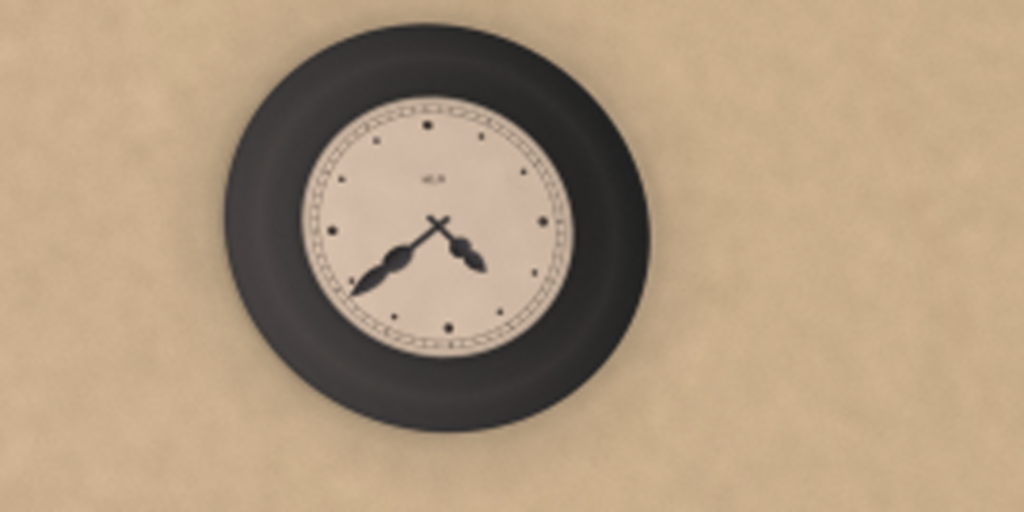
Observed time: 4:39
